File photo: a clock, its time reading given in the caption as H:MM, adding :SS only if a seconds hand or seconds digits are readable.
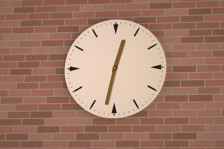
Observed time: 12:32
